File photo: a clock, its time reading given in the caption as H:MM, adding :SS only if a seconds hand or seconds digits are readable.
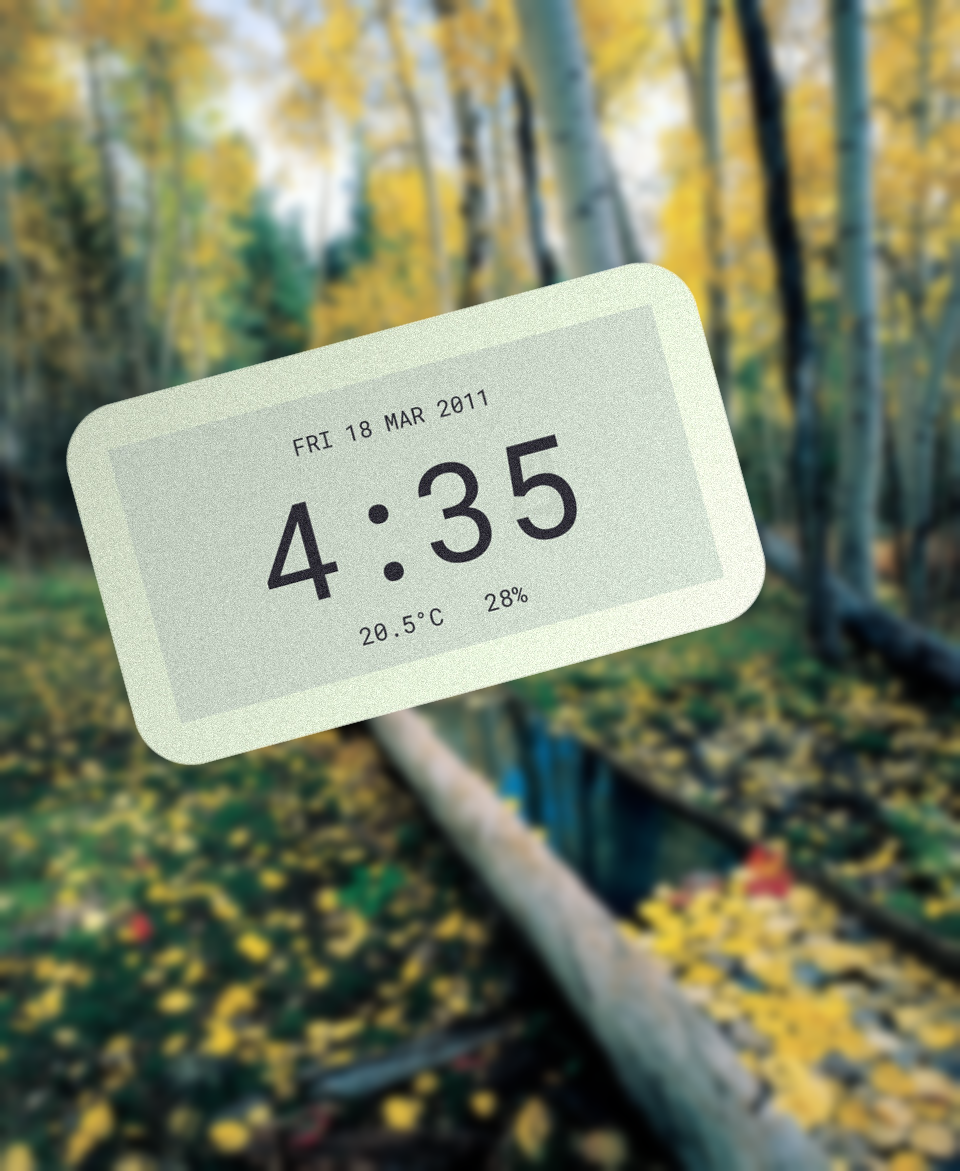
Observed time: 4:35
